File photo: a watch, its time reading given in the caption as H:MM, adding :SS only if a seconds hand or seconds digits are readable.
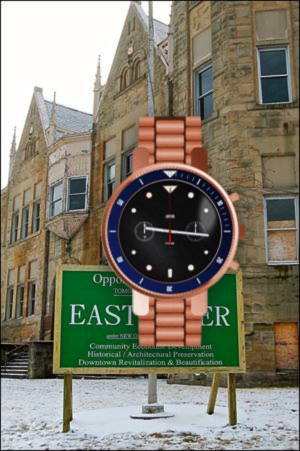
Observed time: 9:16
